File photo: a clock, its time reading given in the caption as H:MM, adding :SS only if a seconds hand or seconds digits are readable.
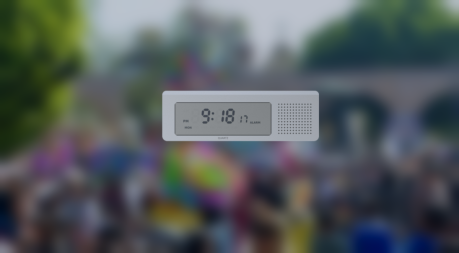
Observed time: 9:18:17
